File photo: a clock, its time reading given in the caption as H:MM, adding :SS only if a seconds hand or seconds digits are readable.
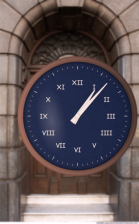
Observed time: 1:07
